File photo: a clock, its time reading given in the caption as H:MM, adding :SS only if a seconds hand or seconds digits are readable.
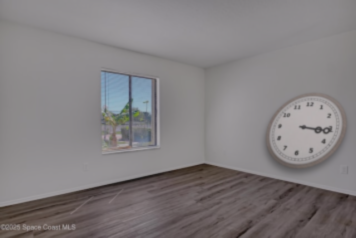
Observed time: 3:16
